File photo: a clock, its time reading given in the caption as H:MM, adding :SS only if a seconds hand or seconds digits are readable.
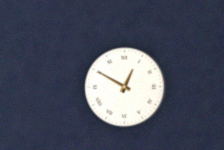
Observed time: 12:50
